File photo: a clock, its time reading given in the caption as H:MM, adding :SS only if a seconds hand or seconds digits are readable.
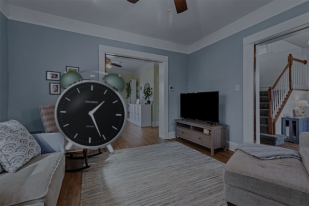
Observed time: 1:26
